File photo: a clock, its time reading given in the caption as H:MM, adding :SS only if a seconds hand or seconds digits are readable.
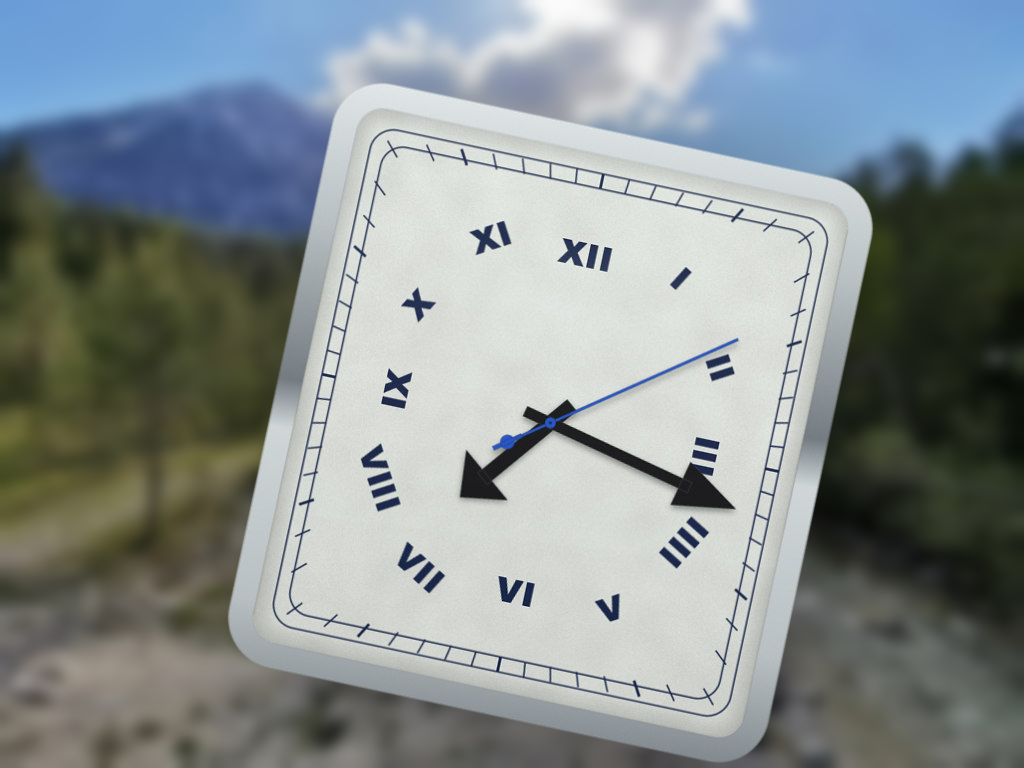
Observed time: 7:17:09
